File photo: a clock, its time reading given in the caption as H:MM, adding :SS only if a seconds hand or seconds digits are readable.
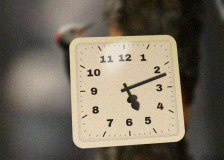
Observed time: 5:12
